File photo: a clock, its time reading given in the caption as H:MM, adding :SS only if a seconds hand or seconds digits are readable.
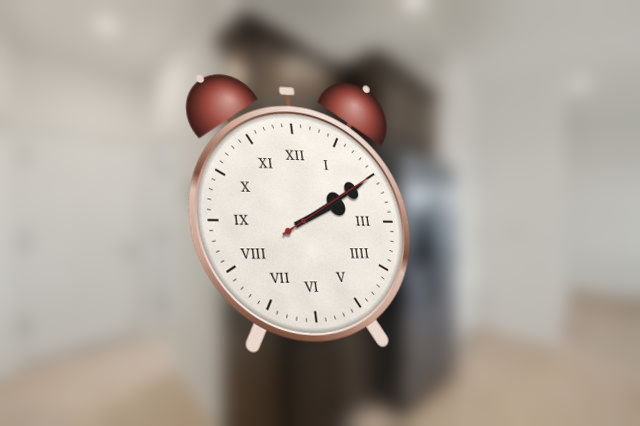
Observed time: 2:10:10
